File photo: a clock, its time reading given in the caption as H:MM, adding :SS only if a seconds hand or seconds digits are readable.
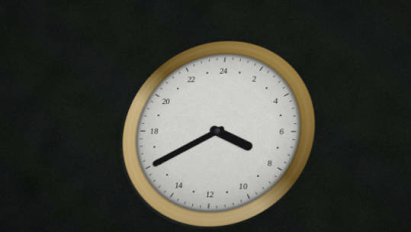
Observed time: 7:40
